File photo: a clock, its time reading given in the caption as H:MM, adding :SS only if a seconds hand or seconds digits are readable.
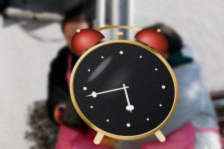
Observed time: 5:43
